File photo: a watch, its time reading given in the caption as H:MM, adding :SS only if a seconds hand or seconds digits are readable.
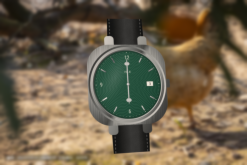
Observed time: 6:00
